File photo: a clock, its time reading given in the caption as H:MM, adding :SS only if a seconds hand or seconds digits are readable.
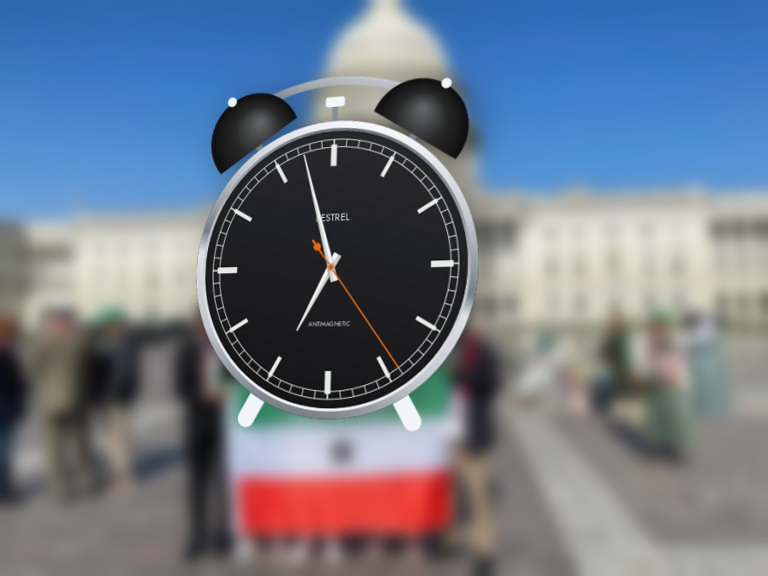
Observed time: 6:57:24
